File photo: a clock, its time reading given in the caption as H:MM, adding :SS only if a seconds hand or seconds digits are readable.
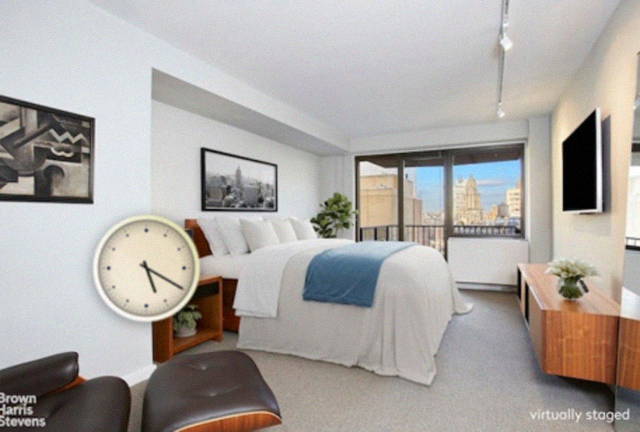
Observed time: 5:20
